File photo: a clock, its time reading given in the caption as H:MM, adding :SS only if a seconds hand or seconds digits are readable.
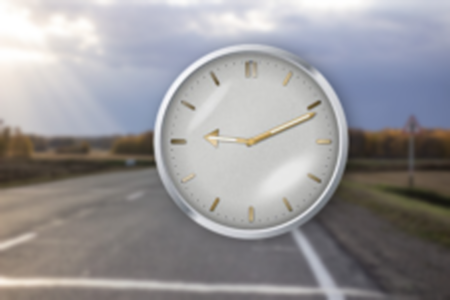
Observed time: 9:11
